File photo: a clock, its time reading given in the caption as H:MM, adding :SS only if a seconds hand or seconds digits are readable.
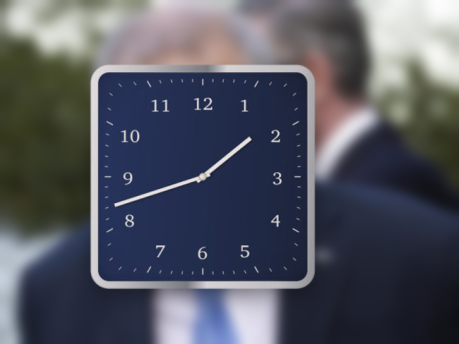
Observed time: 1:42
